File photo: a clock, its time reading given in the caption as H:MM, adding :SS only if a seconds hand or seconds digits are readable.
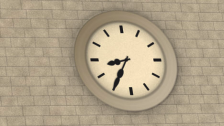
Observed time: 8:35
